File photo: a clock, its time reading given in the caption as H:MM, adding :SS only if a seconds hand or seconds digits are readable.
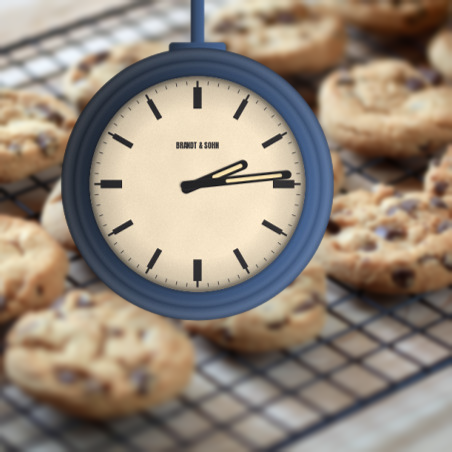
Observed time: 2:14
